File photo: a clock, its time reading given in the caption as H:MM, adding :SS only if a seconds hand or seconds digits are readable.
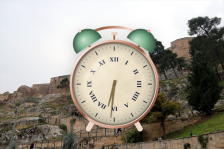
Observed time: 6:31
